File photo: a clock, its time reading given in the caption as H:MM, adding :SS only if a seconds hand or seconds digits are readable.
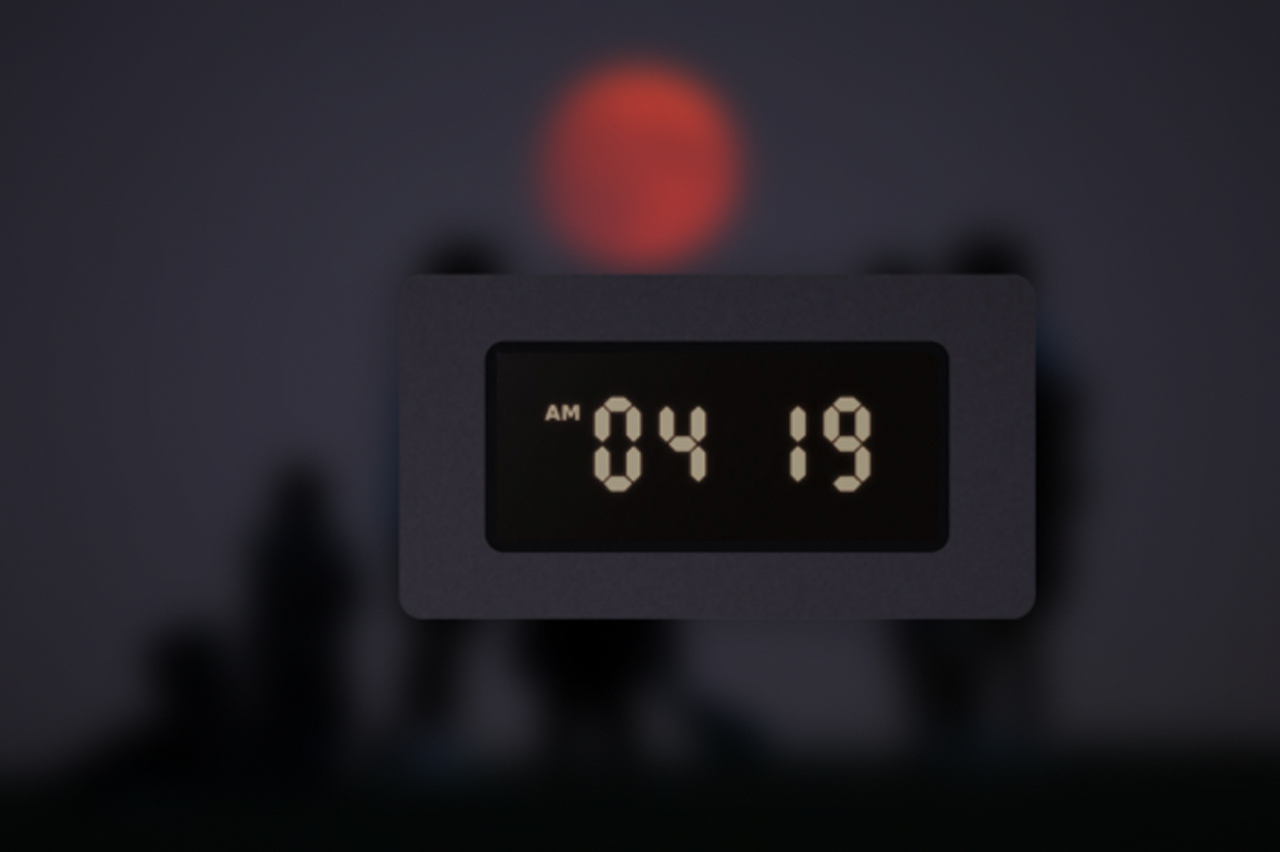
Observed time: 4:19
